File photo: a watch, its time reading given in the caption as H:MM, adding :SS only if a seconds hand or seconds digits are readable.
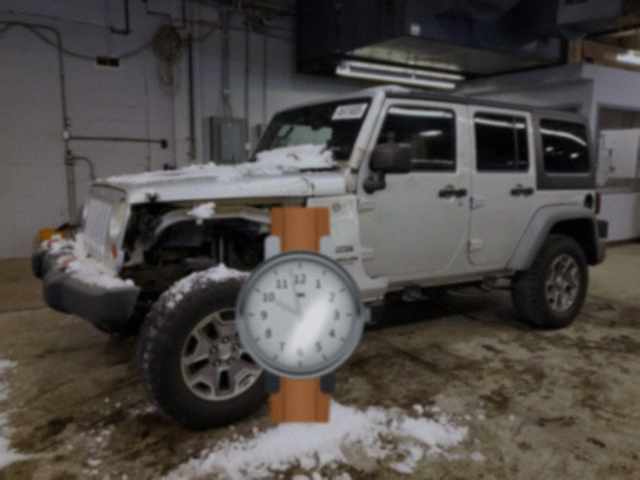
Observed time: 9:58
